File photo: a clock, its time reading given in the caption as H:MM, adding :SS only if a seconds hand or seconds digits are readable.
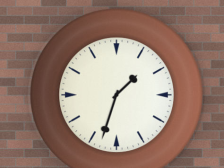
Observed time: 1:33
